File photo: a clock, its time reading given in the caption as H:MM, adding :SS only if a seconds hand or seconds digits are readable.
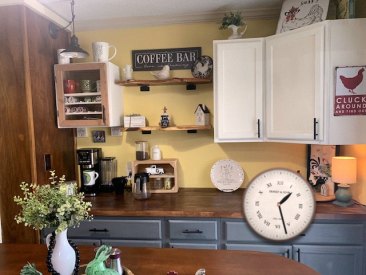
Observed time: 1:27
